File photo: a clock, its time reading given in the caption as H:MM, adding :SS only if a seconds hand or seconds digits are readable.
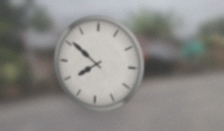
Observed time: 7:51
